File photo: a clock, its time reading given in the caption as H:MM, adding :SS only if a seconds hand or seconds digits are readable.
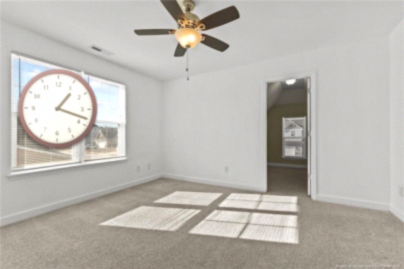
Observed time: 1:18
